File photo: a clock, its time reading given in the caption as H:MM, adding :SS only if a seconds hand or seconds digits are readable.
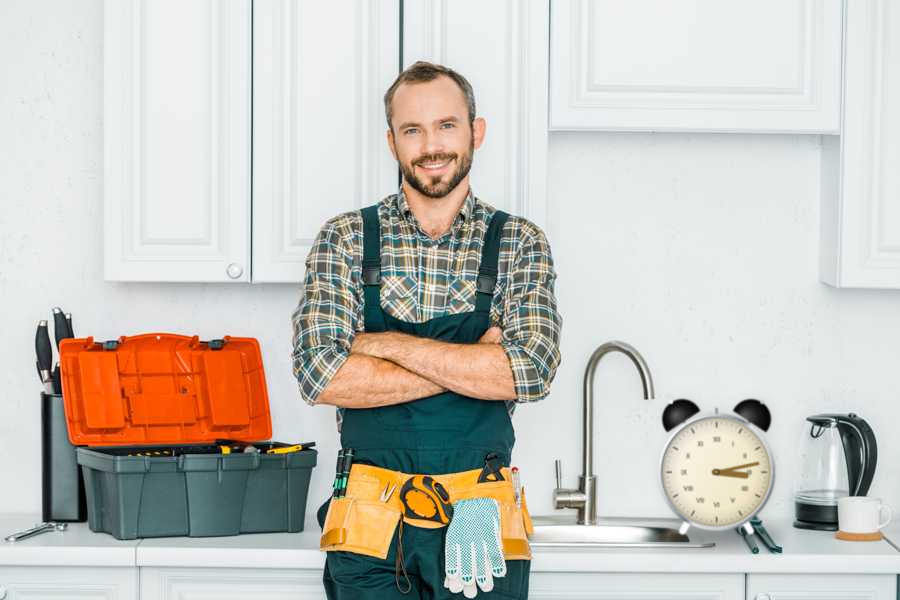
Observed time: 3:13
